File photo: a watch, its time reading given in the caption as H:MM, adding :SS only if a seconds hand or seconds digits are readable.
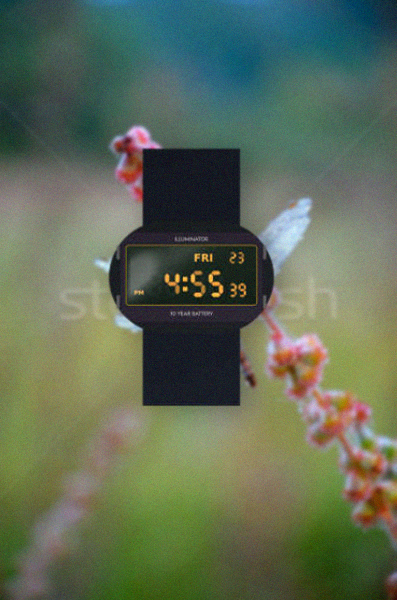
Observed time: 4:55:39
